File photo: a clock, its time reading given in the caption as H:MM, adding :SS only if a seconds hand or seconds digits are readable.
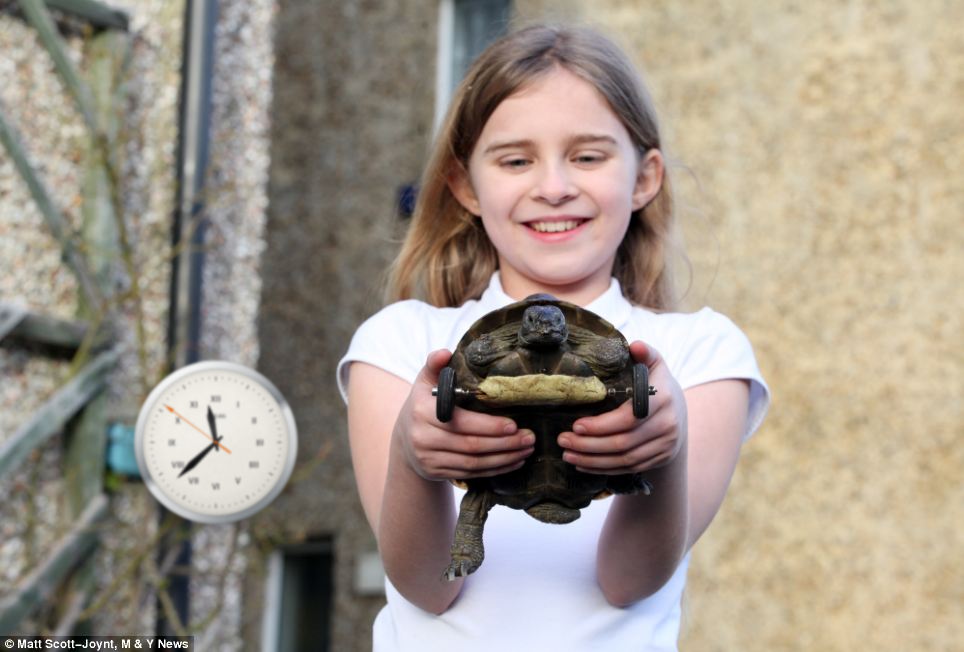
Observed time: 11:37:51
